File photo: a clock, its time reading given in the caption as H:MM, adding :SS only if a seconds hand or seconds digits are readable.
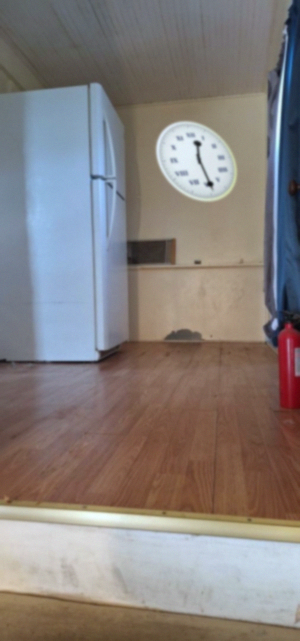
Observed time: 12:29
